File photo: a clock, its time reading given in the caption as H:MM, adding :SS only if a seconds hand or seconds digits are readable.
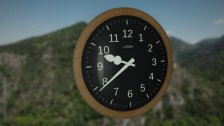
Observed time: 9:39
